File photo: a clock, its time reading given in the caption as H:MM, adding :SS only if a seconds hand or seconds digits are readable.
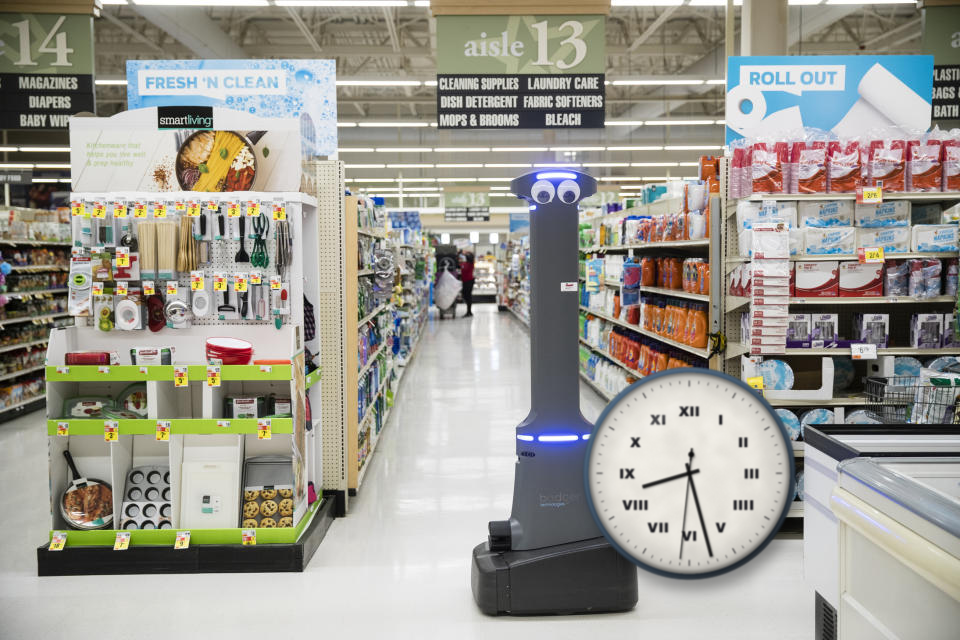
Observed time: 8:27:31
